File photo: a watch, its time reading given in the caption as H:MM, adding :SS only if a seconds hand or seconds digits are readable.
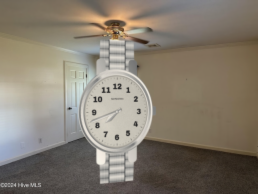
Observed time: 7:42
